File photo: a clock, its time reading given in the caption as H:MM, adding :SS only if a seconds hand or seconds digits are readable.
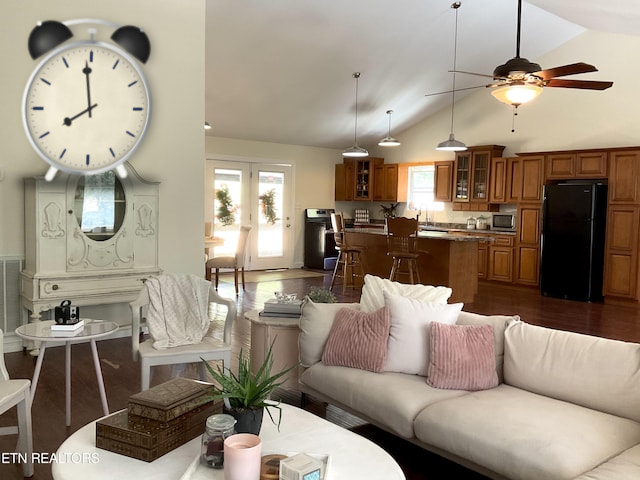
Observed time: 7:59
